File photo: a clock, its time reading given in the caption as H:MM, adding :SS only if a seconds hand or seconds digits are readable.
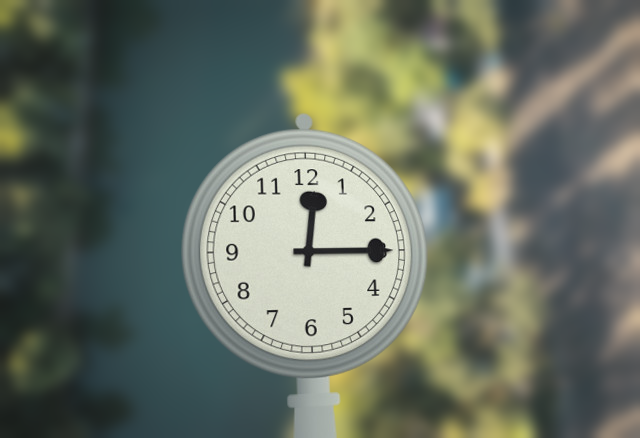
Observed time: 12:15
